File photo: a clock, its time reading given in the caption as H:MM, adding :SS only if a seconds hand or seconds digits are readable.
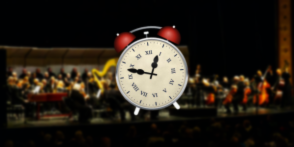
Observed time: 12:48
